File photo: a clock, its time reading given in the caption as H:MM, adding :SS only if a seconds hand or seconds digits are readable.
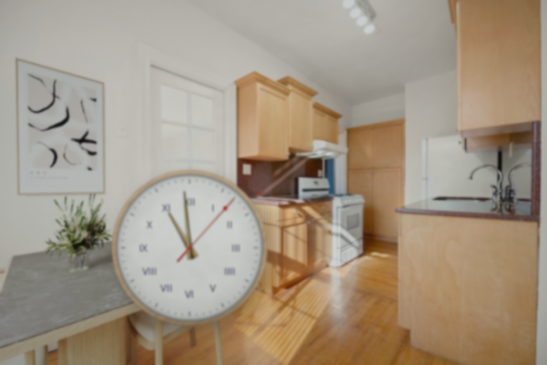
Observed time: 10:59:07
